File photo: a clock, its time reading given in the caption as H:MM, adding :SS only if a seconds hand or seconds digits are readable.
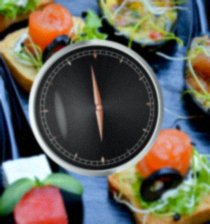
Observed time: 5:59
